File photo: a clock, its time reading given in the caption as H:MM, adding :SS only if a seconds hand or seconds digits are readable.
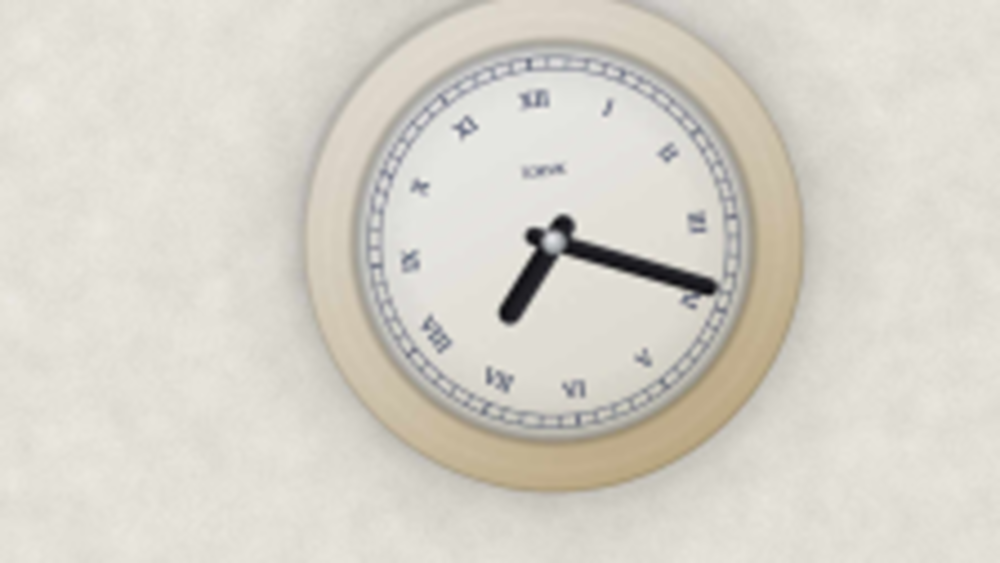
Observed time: 7:19
